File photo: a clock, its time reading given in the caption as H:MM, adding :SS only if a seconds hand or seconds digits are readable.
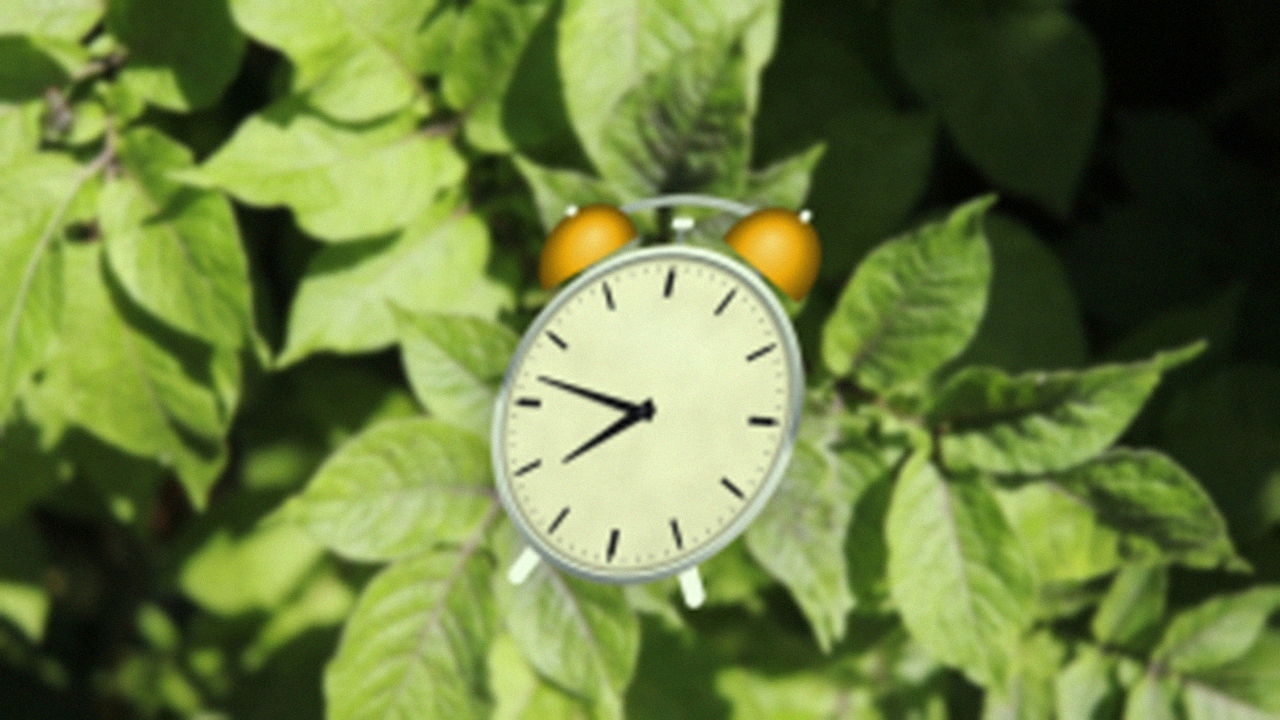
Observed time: 7:47
